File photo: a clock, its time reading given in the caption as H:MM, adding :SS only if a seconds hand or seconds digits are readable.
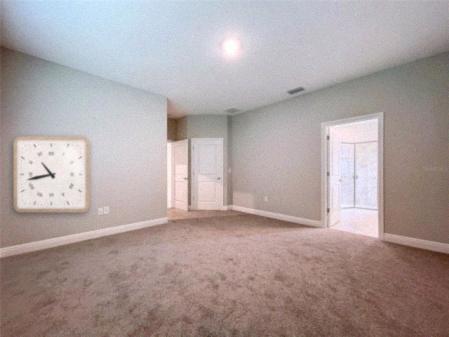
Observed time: 10:43
